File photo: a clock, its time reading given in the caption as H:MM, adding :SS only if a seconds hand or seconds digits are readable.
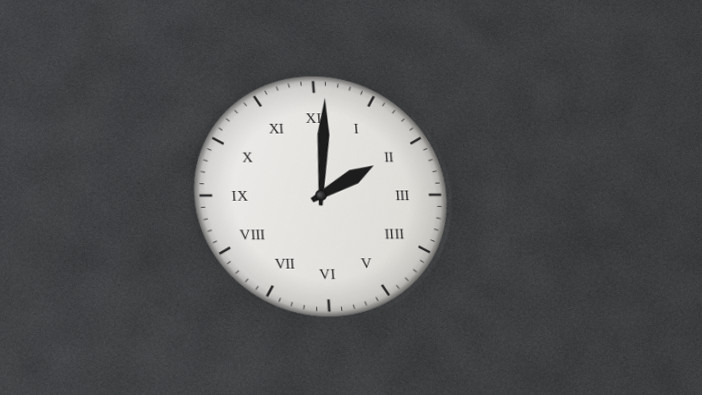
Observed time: 2:01
